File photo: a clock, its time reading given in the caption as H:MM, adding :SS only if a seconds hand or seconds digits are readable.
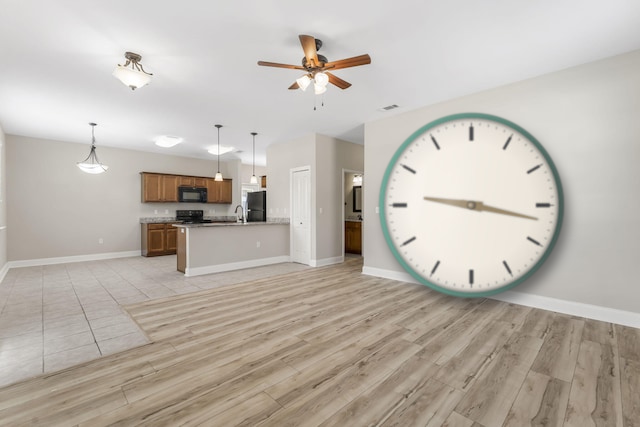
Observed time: 9:17
